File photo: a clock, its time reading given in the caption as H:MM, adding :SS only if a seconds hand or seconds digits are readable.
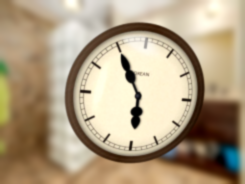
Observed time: 5:55
